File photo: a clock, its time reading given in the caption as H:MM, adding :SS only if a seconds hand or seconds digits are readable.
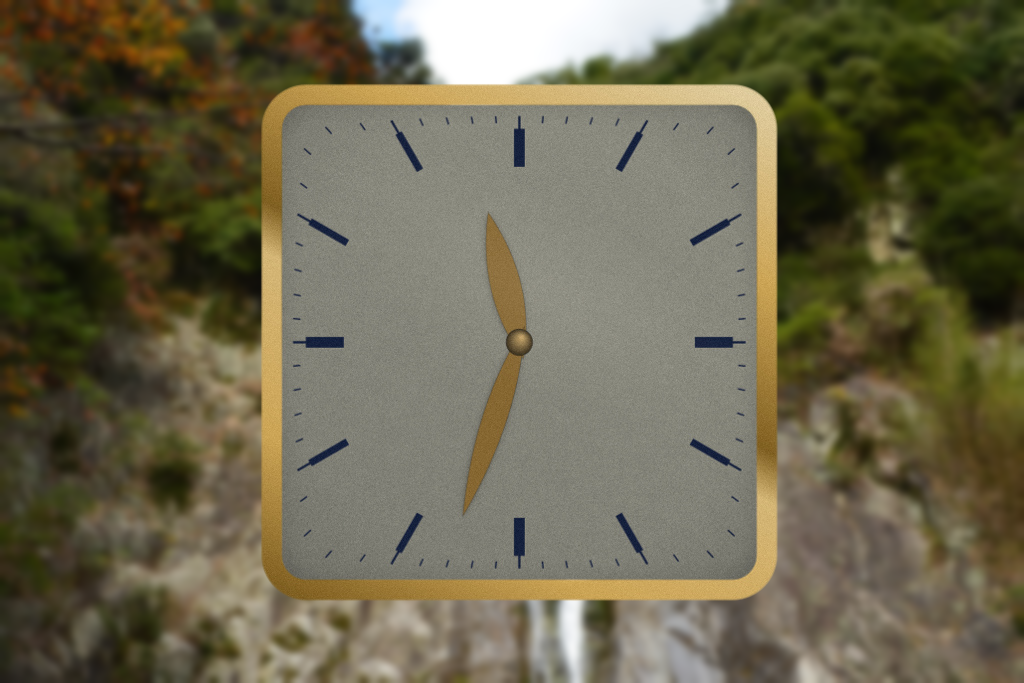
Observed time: 11:33
